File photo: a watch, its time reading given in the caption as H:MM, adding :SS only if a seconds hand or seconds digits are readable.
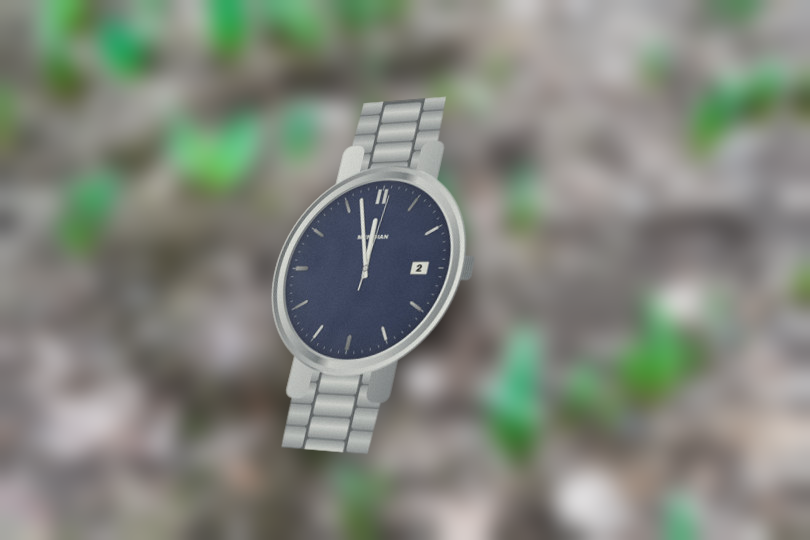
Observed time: 11:57:01
